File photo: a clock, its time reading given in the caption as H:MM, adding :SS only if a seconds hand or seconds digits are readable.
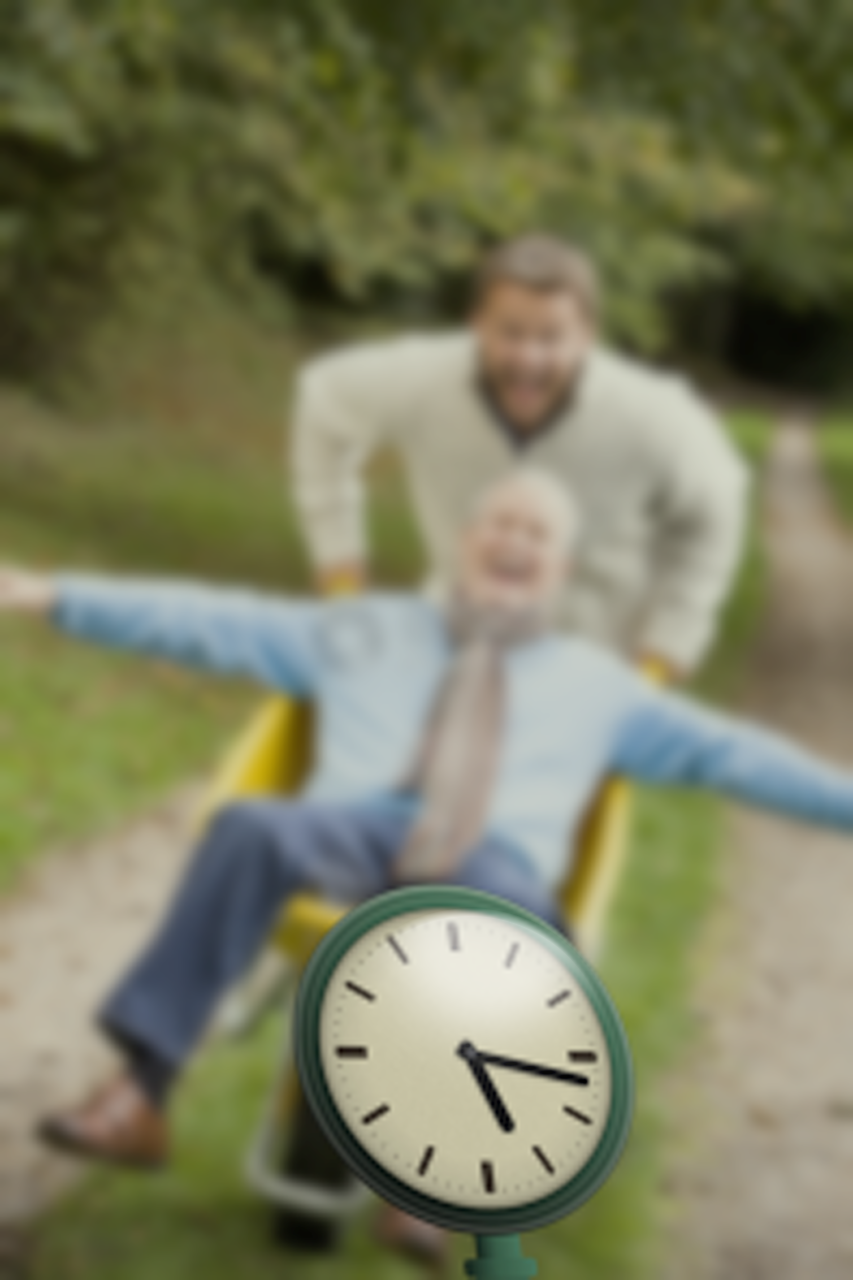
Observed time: 5:17
